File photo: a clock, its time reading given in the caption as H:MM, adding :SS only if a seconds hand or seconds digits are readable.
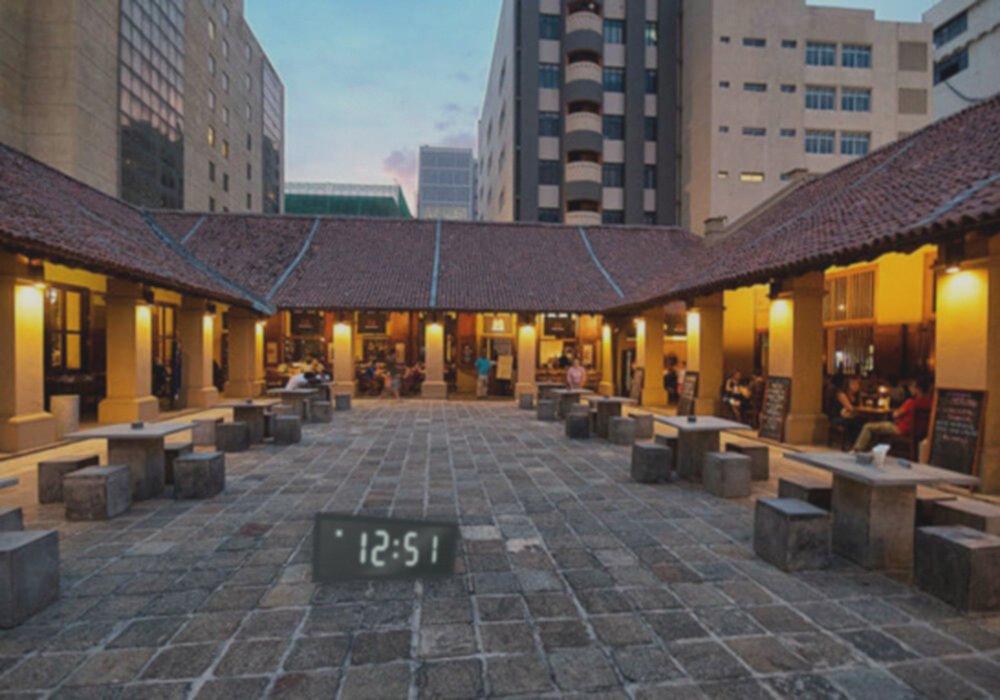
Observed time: 12:51
